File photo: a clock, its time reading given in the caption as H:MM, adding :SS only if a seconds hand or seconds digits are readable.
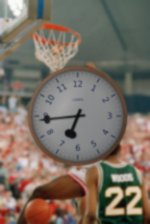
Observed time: 6:44
